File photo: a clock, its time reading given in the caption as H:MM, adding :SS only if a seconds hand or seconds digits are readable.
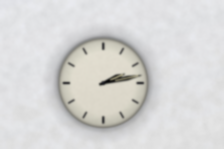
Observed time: 2:13
